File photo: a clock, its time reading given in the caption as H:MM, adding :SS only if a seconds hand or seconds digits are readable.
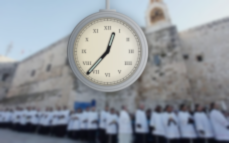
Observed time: 12:37
